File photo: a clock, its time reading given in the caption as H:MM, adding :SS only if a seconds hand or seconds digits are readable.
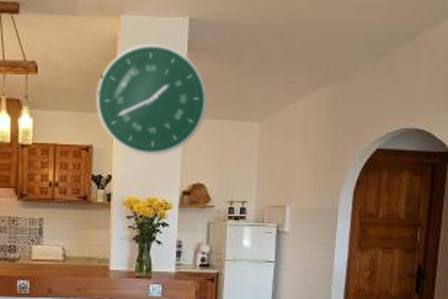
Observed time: 1:41
